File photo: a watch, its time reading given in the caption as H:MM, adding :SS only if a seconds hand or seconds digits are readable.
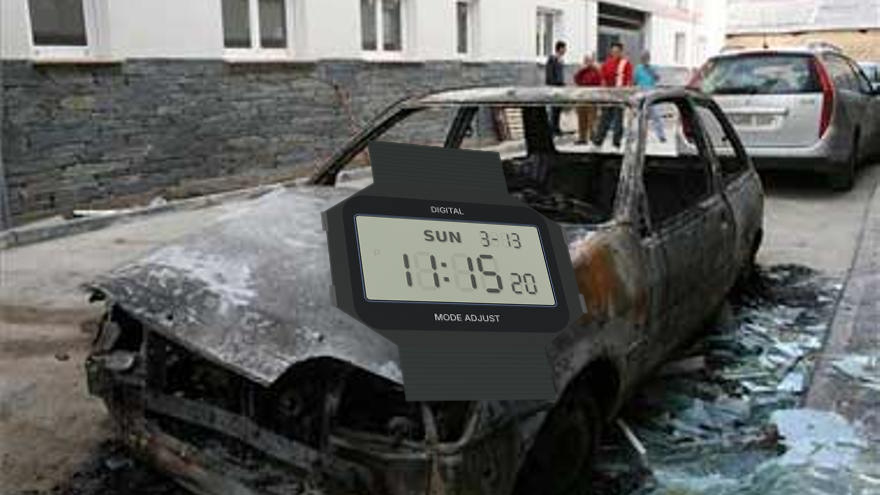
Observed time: 11:15:20
